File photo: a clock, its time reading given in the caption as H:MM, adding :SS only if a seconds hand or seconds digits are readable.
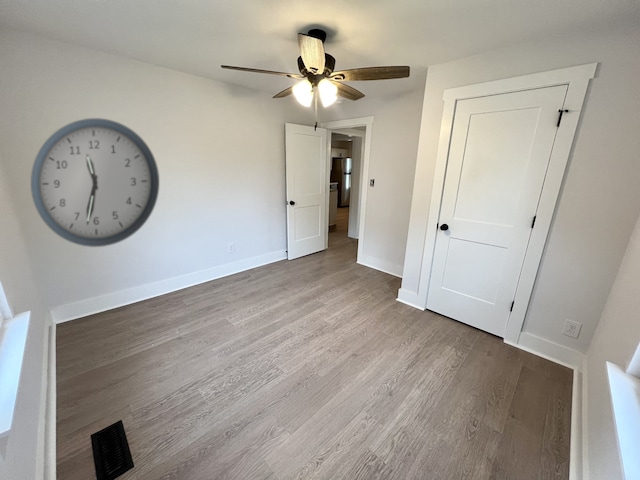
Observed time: 11:32
